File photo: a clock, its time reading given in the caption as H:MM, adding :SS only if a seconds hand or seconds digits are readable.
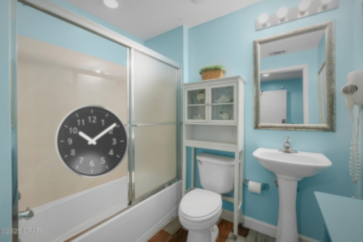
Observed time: 10:09
